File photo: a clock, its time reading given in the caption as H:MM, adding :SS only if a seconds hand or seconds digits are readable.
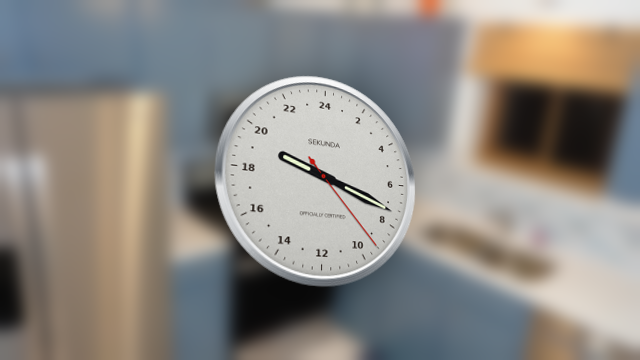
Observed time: 19:18:23
